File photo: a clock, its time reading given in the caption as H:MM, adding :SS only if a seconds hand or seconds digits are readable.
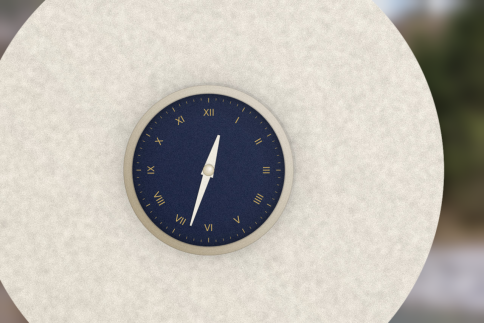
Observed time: 12:33
